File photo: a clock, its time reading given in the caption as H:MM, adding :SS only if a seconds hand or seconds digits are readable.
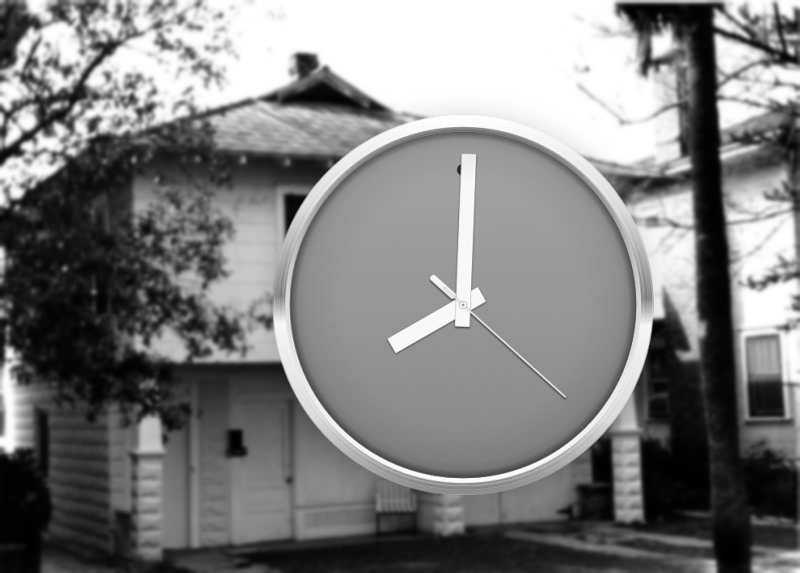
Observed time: 8:00:22
